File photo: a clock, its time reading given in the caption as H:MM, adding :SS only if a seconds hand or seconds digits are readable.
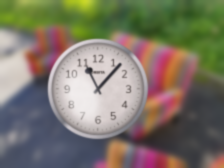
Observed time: 11:07
